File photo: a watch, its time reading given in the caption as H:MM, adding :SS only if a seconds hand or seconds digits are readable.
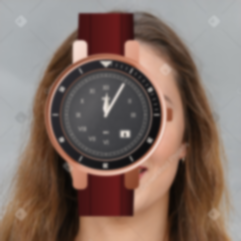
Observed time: 12:05
